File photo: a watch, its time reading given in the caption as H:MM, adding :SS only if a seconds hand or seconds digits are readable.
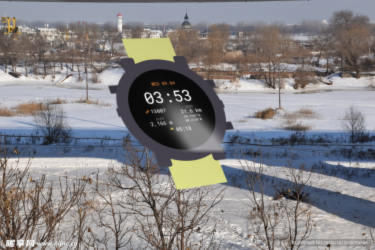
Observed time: 3:53
